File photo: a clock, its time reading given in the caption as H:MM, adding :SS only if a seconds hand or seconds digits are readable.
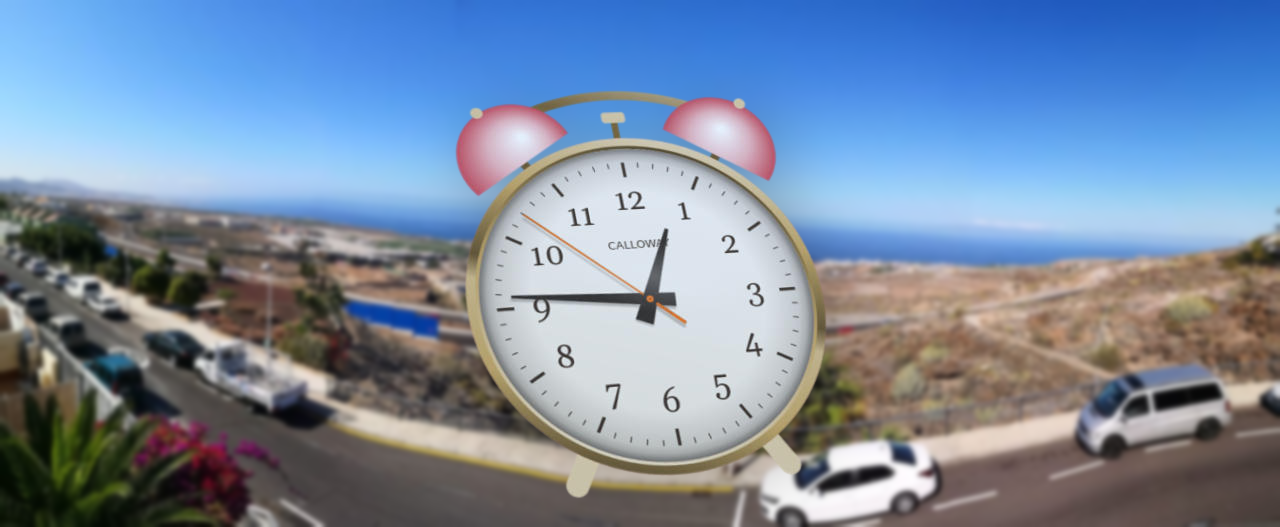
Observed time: 12:45:52
